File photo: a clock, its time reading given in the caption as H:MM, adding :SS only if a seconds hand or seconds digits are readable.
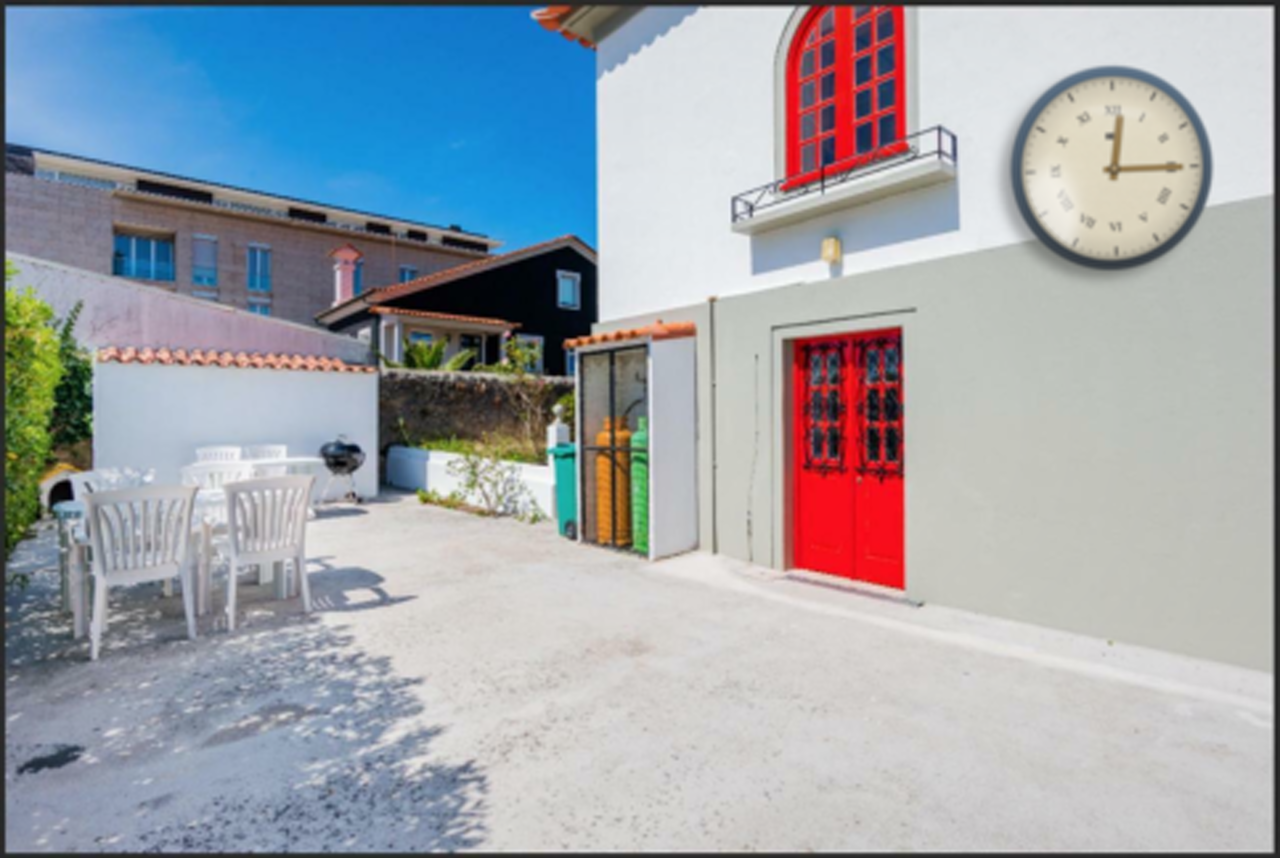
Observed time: 12:15
